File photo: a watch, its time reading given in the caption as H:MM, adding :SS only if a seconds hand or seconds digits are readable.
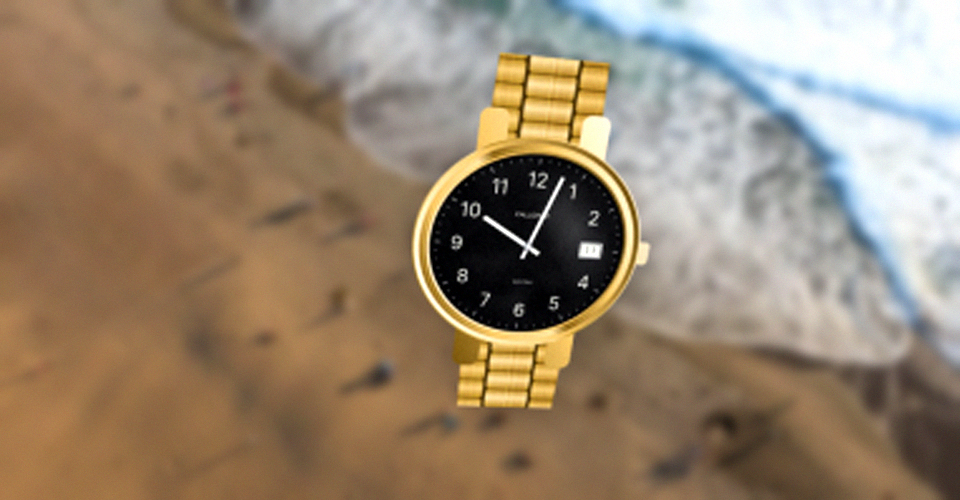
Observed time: 10:03
